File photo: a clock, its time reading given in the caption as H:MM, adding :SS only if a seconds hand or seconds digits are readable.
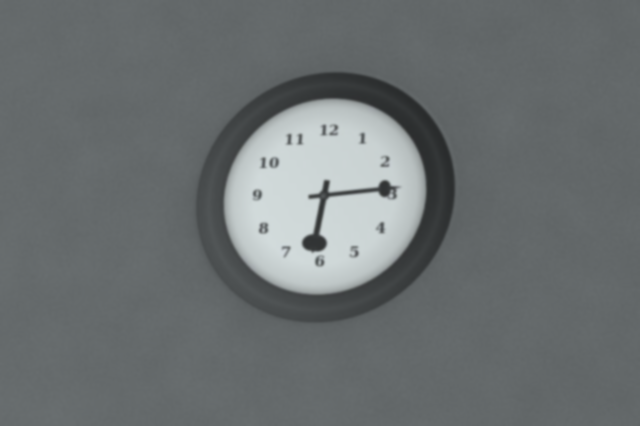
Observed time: 6:14
